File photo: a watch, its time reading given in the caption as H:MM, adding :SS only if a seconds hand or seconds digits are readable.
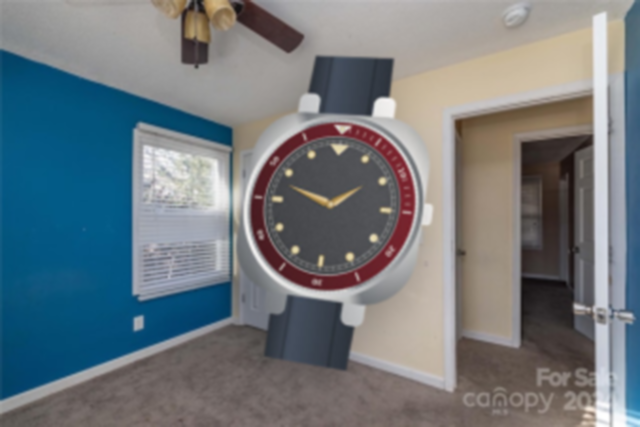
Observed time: 1:48
